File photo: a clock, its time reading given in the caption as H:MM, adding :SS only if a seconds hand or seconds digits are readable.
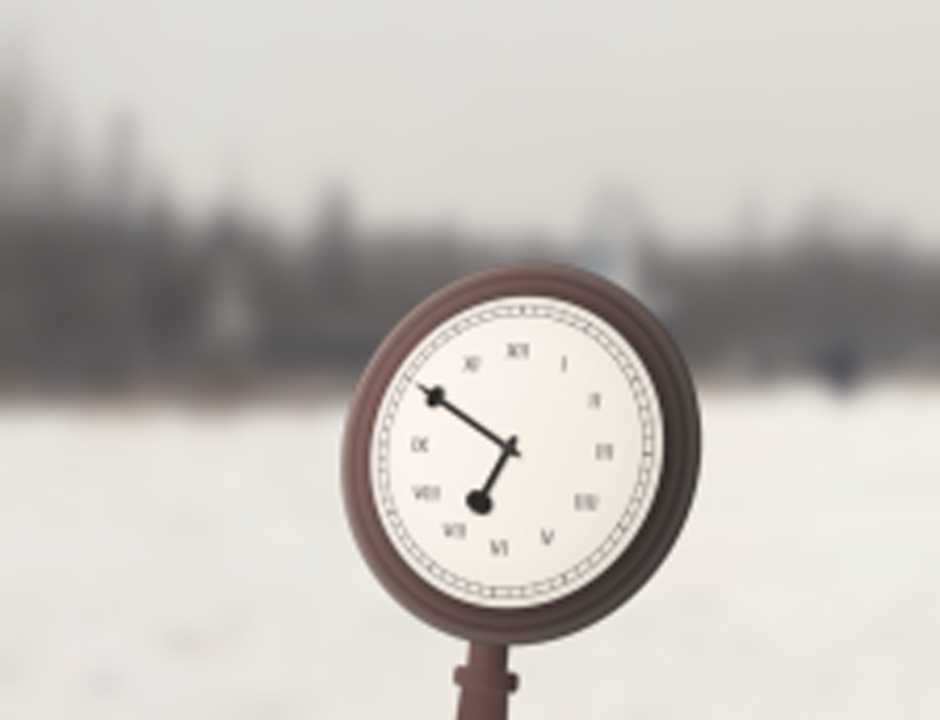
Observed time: 6:50
